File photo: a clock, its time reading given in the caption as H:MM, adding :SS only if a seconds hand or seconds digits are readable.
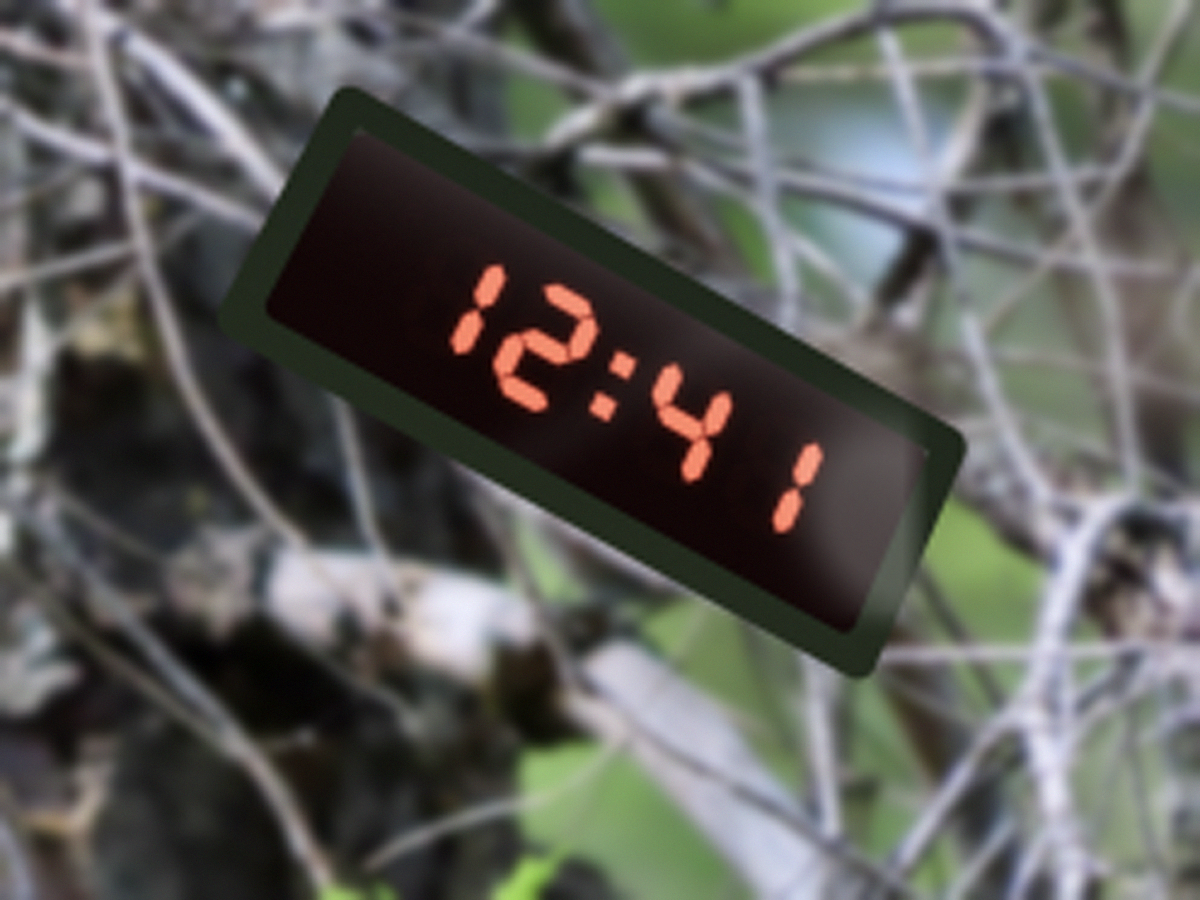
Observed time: 12:41
